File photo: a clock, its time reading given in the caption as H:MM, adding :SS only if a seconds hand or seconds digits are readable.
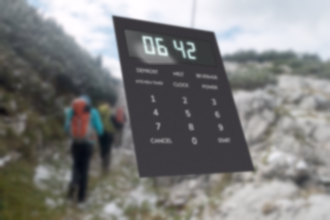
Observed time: 6:42
